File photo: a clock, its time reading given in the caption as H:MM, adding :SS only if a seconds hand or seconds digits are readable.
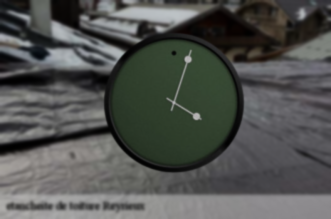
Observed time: 4:03
